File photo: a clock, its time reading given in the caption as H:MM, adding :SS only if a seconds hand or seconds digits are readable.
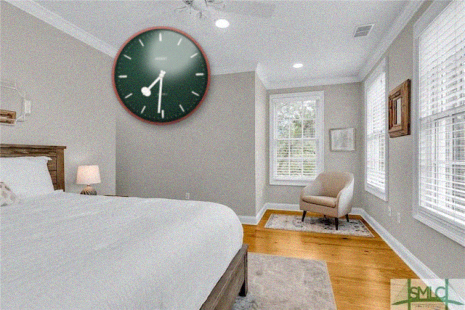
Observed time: 7:31
